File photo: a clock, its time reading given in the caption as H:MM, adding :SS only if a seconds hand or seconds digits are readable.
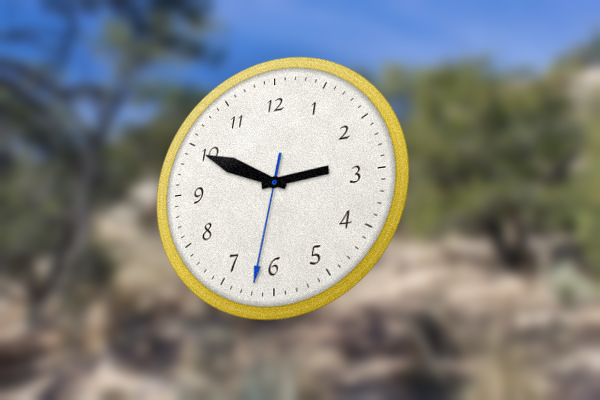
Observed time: 2:49:32
